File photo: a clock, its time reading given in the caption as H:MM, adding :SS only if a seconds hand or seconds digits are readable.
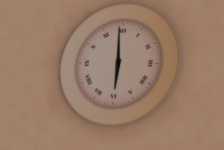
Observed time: 5:59
